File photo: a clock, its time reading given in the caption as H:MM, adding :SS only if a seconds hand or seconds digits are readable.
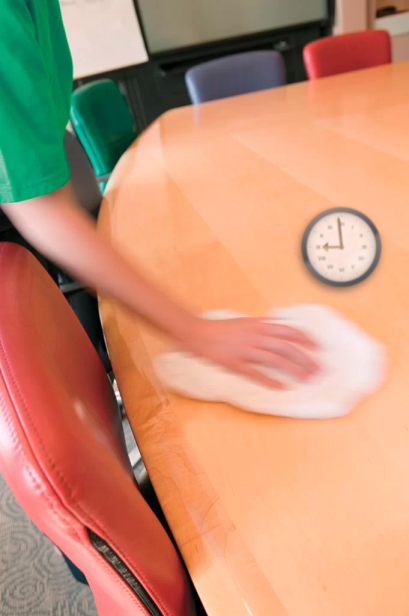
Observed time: 8:59
